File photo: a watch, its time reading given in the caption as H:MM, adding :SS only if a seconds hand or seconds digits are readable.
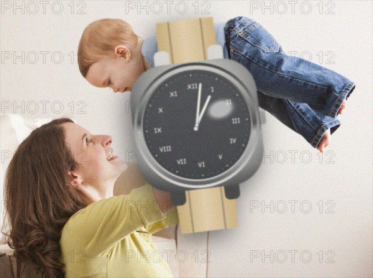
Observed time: 1:02
